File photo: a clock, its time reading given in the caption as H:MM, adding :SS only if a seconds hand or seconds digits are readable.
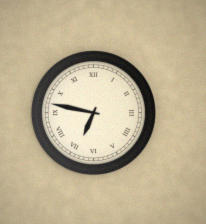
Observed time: 6:47
